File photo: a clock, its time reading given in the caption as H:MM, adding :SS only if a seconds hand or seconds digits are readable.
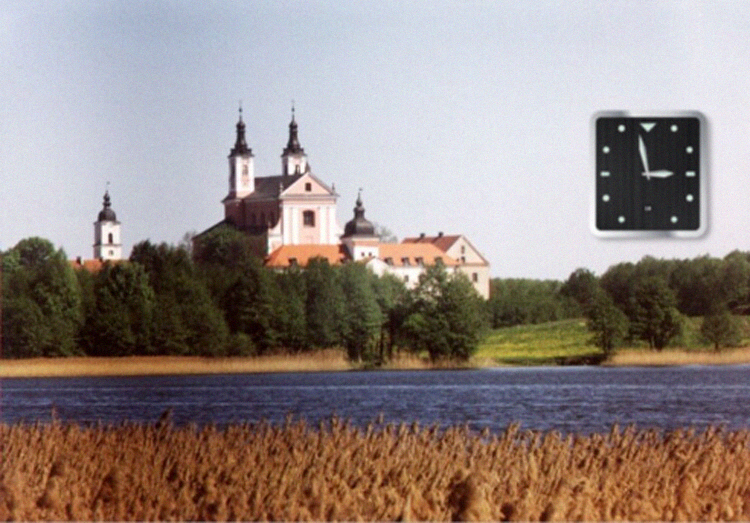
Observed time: 2:58
